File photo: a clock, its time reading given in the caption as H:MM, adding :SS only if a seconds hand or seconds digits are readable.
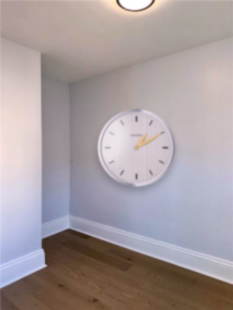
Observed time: 1:10
